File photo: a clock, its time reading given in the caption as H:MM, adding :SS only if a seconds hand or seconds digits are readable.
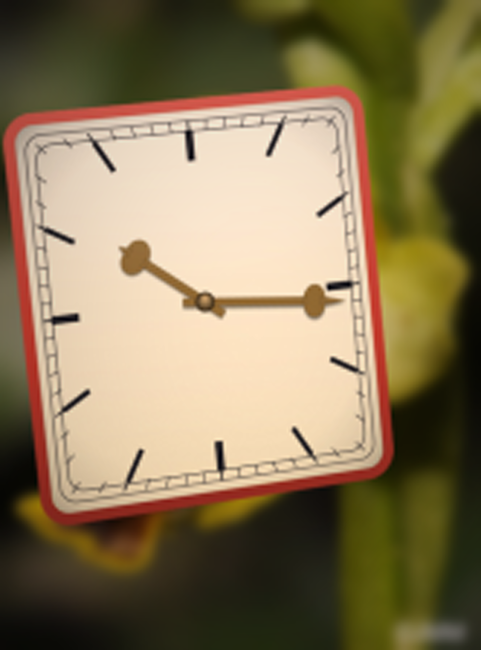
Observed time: 10:16
